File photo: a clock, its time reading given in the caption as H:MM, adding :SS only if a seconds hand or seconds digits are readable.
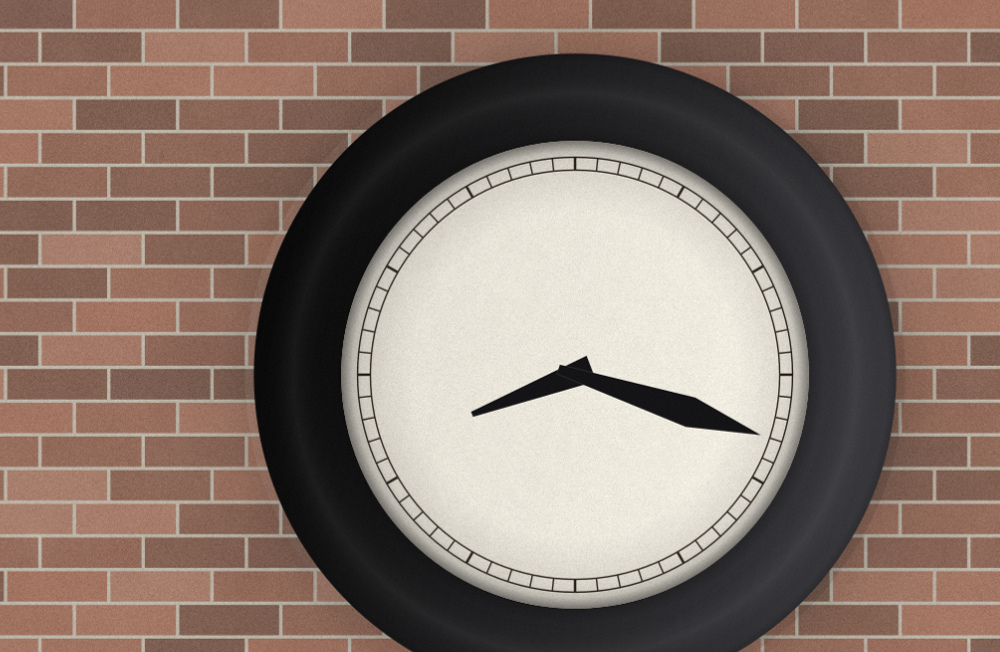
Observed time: 8:18
